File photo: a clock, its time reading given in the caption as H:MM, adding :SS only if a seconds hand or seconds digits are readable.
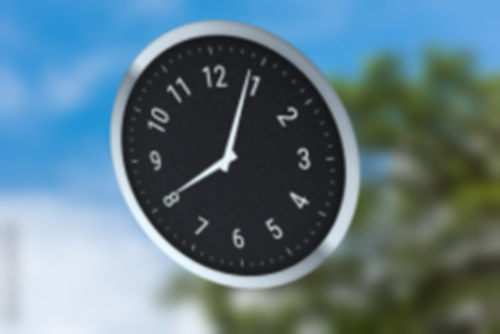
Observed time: 8:04
